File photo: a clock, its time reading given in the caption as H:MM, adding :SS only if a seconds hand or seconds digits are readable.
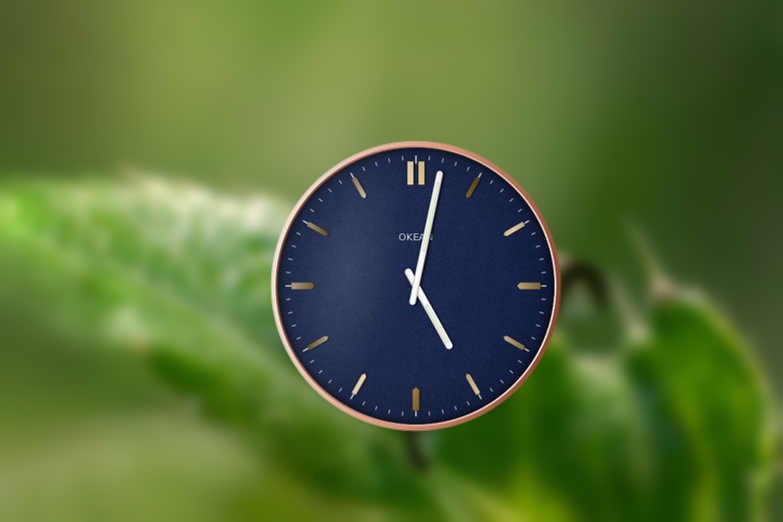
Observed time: 5:02
